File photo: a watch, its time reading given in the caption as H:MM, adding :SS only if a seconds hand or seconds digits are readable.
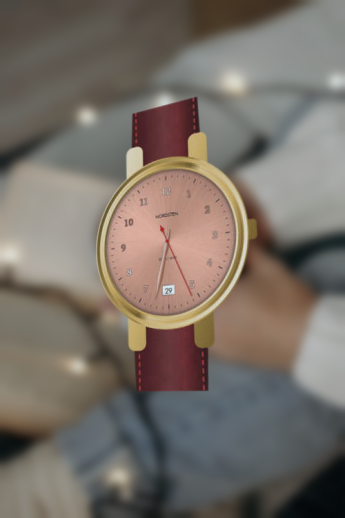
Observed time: 6:32:26
